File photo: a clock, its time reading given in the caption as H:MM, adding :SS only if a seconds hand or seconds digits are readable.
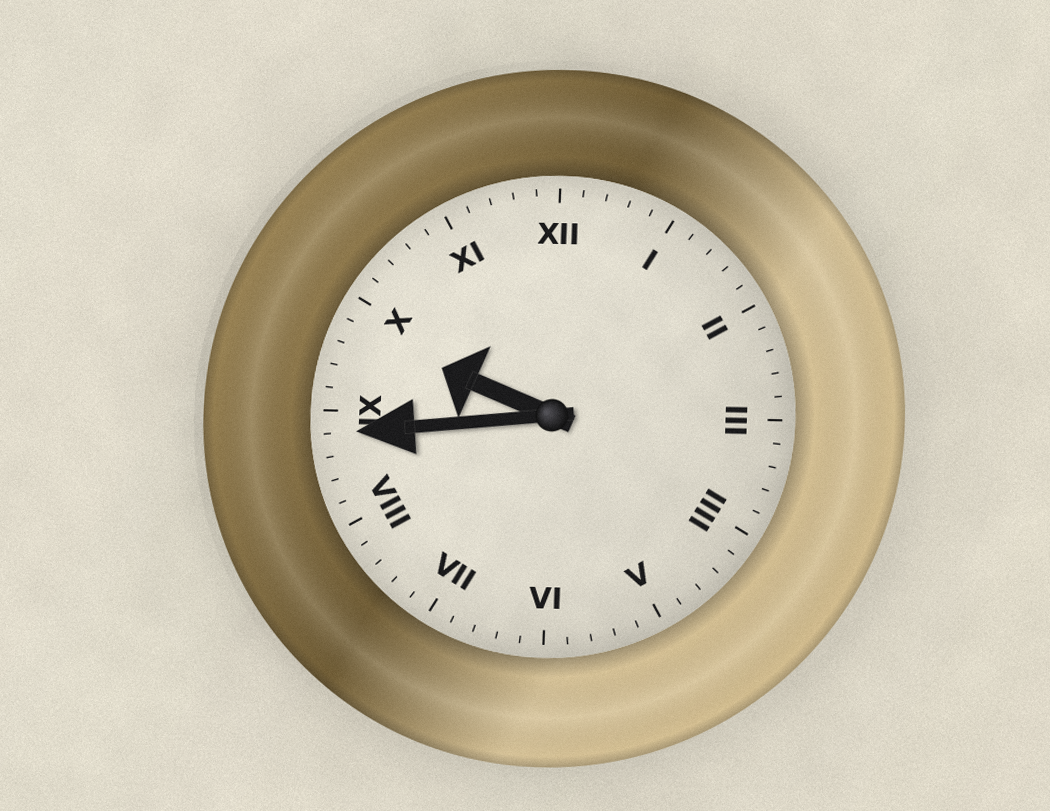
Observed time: 9:44
